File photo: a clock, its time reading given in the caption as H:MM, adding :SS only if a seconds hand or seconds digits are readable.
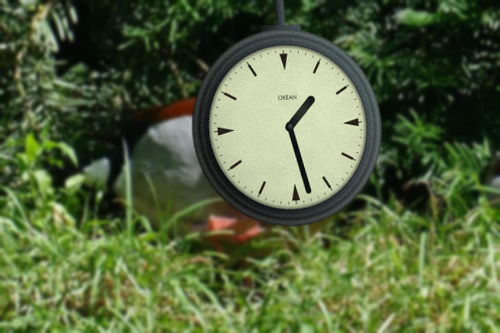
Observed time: 1:28
